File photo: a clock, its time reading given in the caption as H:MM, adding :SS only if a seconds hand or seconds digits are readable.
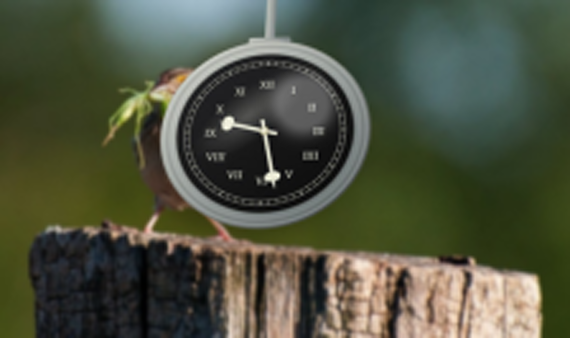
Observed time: 9:28
